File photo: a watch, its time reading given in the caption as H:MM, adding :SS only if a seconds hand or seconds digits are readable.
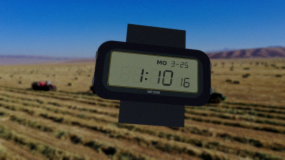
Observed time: 1:10:16
